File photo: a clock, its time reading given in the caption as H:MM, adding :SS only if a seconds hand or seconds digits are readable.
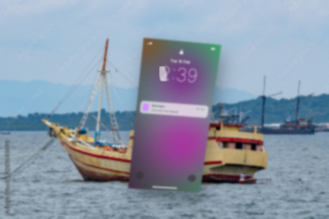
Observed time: 2:39
